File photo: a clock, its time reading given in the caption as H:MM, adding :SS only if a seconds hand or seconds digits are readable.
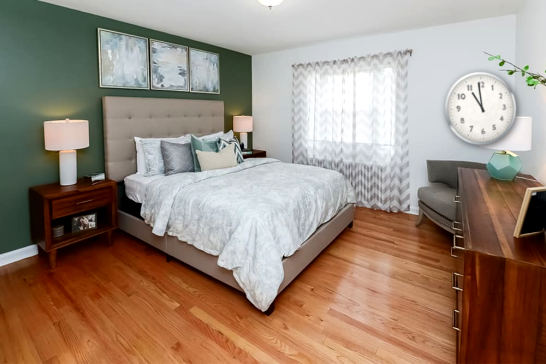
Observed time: 10:59
